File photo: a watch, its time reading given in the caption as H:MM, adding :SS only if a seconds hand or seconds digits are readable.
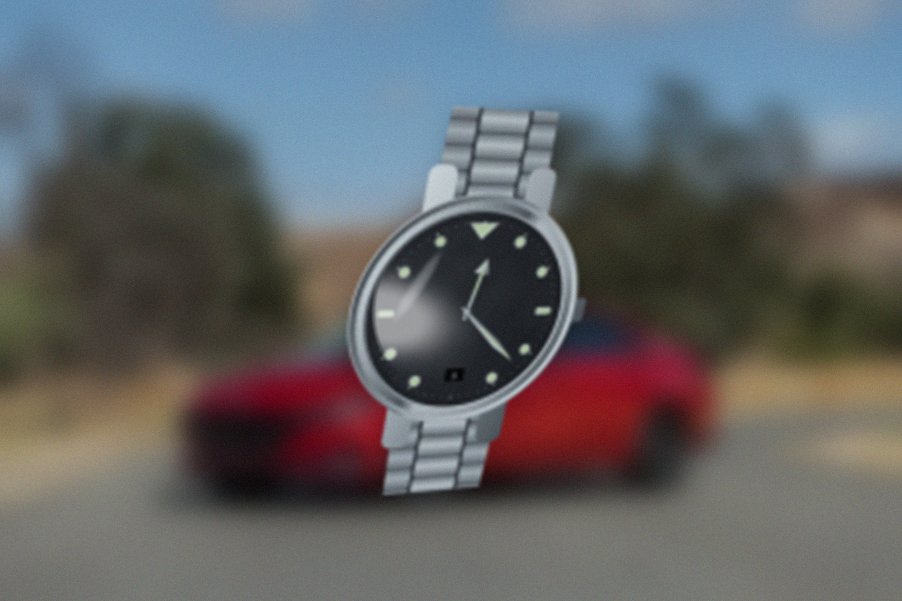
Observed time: 12:22
